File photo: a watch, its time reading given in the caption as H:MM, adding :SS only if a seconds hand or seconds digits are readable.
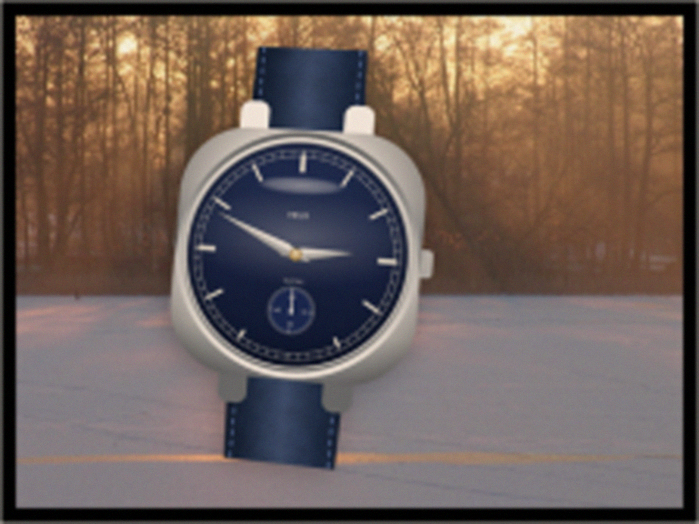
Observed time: 2:49
